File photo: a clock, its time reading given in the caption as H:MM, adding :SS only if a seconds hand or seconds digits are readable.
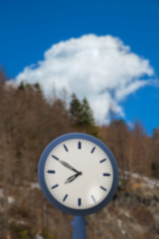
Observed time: 7:50
